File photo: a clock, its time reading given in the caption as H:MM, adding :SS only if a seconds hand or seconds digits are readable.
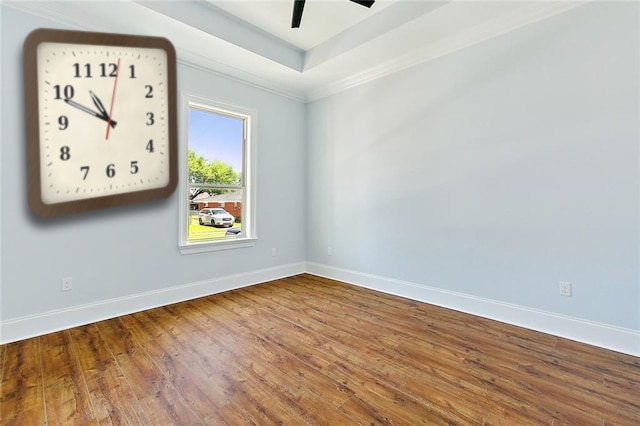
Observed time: 10:49:02
